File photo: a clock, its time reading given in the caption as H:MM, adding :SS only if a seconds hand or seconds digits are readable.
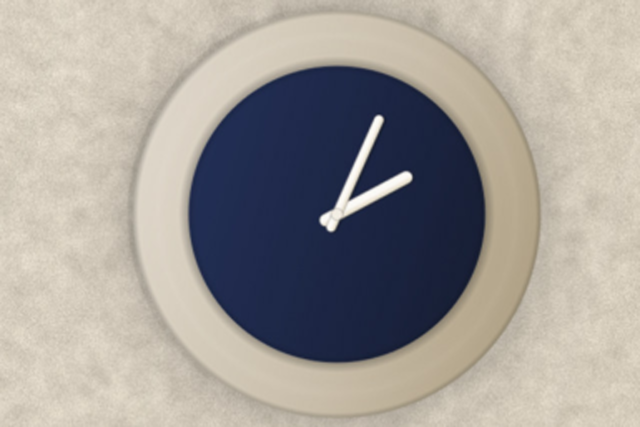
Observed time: 2:04
